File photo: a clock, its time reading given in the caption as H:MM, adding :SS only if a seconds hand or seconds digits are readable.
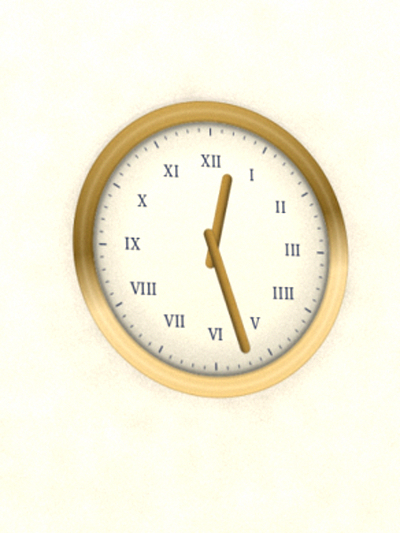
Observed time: 12:27
